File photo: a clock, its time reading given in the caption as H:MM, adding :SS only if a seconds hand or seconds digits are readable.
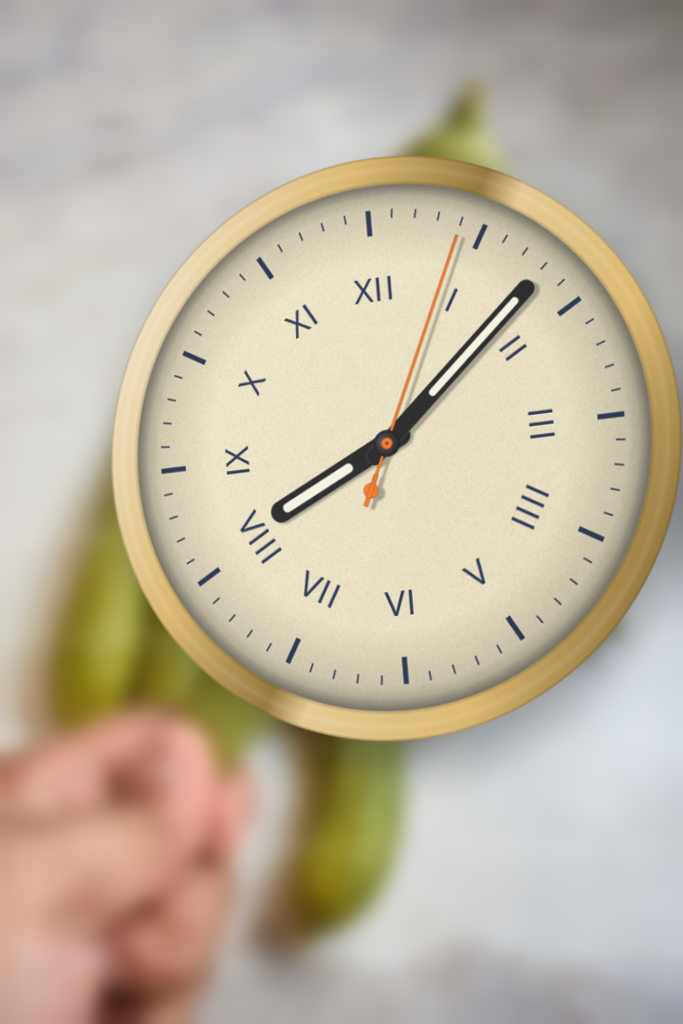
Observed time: 8:08:04
